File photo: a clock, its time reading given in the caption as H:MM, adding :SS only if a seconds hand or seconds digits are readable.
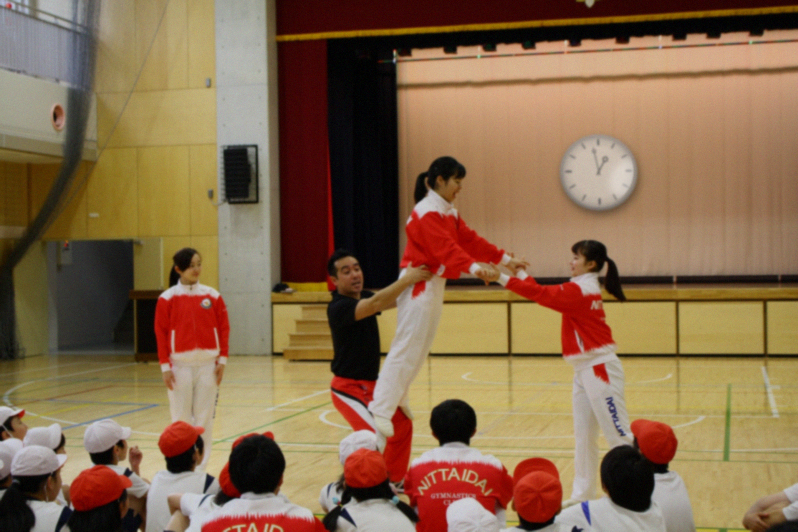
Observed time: 12:58
